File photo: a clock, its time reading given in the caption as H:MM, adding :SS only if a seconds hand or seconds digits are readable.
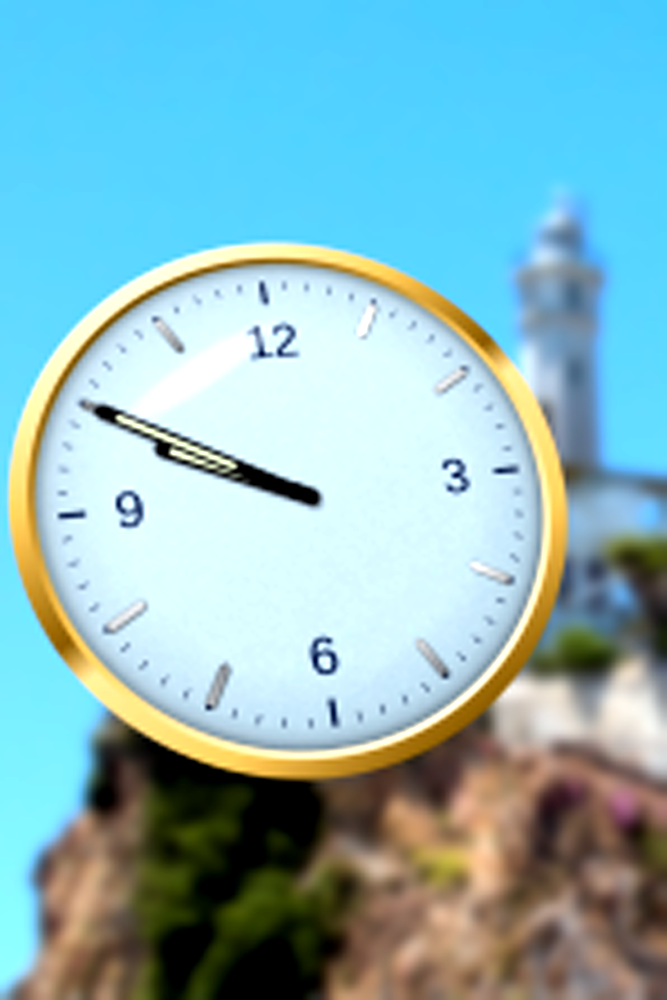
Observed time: 9:50
